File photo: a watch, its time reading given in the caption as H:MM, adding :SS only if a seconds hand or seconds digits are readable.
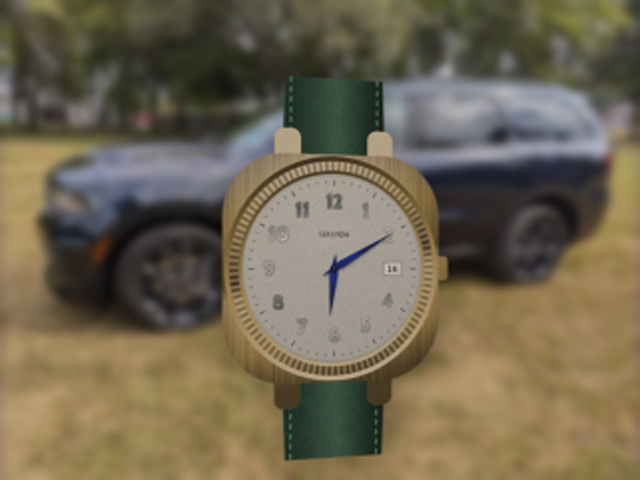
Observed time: 6:10
